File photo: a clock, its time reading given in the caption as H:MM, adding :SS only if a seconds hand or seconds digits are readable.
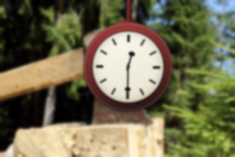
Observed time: 12:30
